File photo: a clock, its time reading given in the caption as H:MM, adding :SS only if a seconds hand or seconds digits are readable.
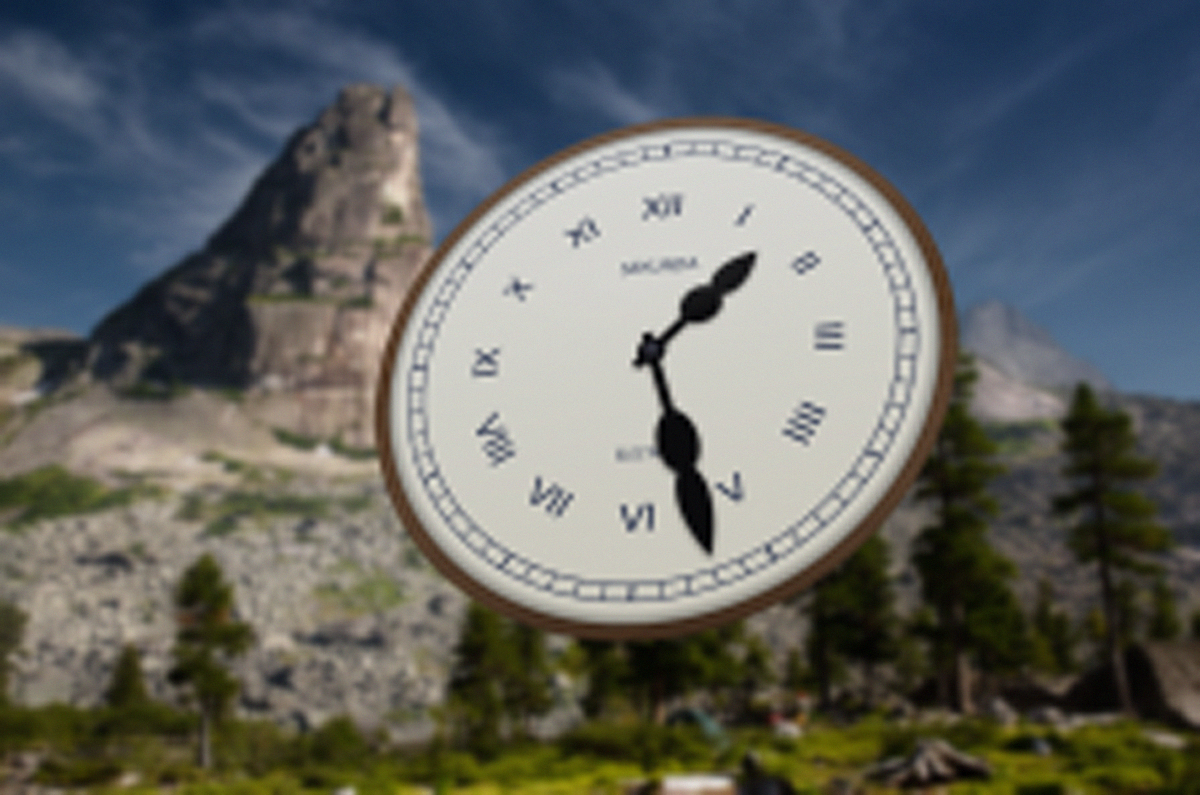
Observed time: 1:27
